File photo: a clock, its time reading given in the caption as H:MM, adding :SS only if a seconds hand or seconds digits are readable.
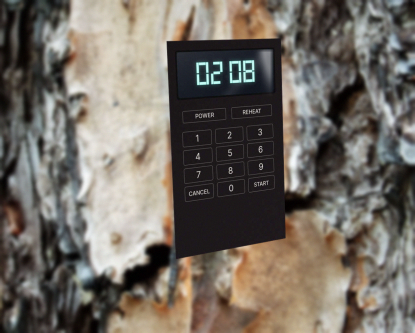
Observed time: 2:08
